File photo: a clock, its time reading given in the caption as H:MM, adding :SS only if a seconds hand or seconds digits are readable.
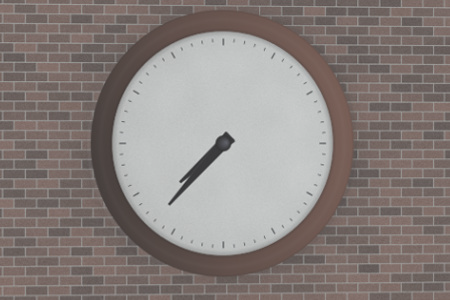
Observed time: 7:37
